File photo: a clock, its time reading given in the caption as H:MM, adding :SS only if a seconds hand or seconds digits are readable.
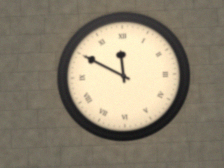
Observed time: 11:50
